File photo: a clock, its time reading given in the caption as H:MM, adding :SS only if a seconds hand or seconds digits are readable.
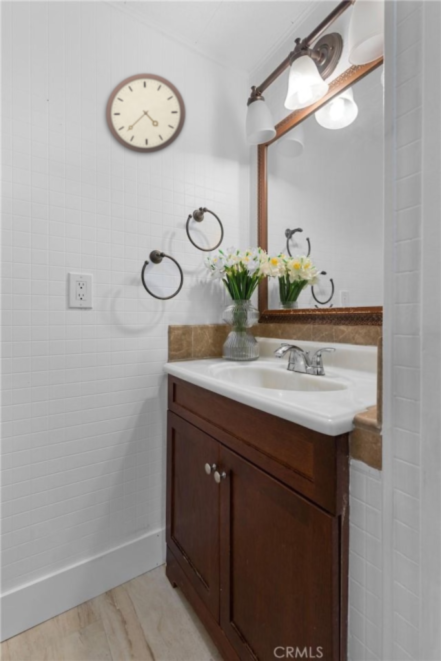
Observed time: 4:38
